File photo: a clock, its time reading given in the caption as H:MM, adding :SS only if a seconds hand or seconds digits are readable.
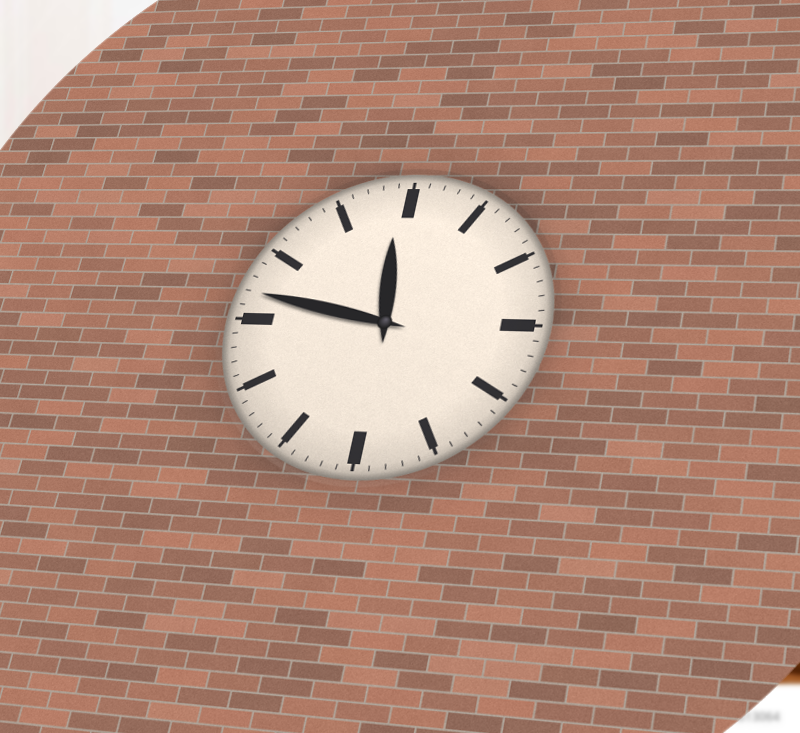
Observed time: 11:47
